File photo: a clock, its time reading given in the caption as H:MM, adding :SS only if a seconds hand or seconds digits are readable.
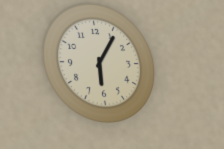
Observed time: 6:06
